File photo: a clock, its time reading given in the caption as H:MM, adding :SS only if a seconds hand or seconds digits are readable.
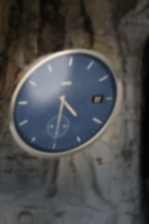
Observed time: 4:30
